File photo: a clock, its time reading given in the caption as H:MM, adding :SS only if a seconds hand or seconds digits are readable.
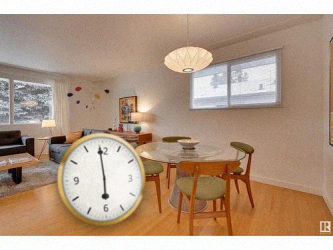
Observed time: 5:59
